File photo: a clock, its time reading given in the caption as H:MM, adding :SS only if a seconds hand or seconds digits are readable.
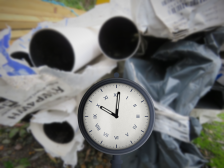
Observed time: 10:01
